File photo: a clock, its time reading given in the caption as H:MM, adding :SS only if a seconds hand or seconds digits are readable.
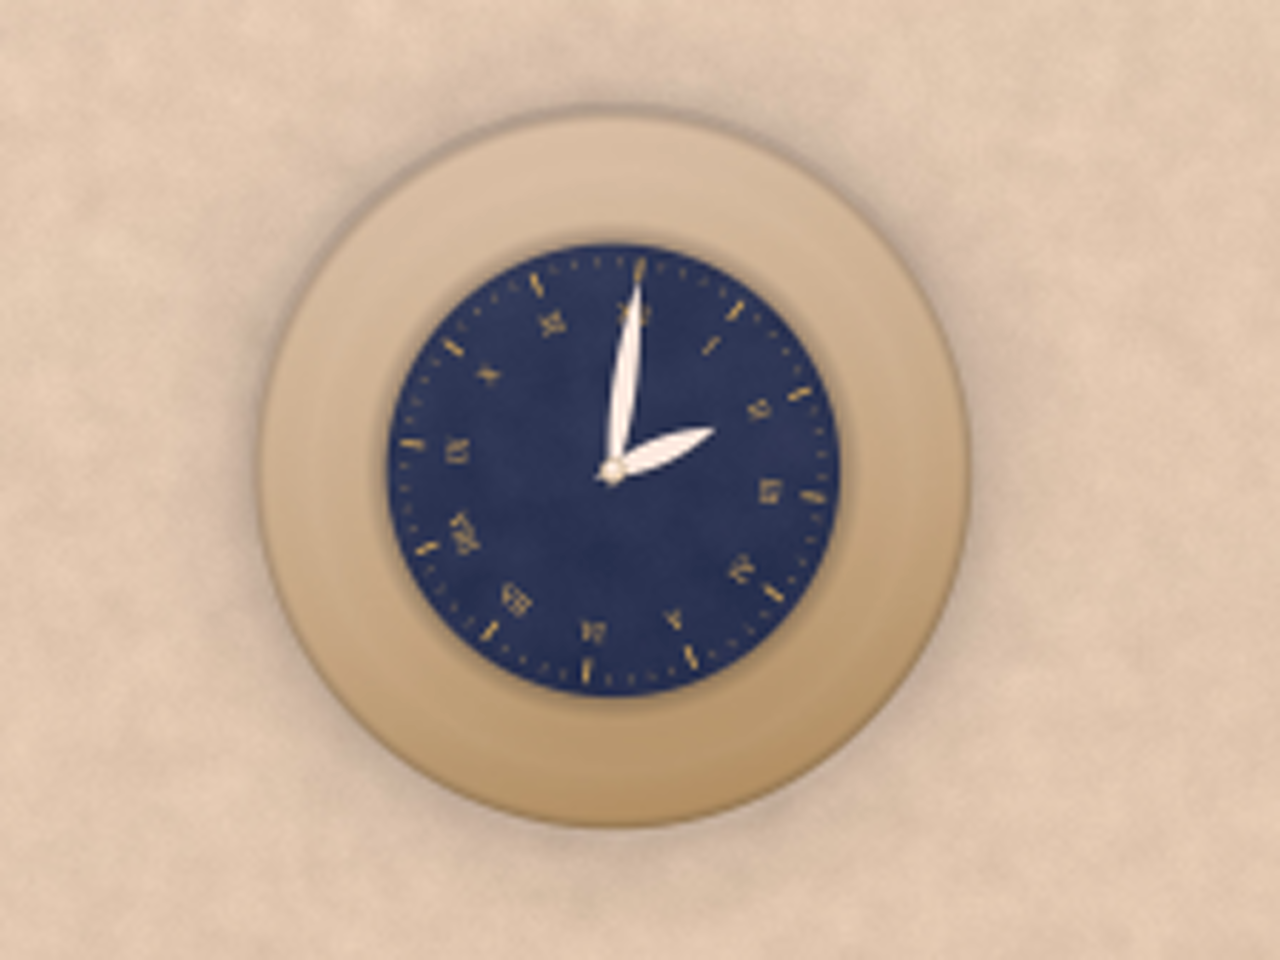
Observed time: 2:00
